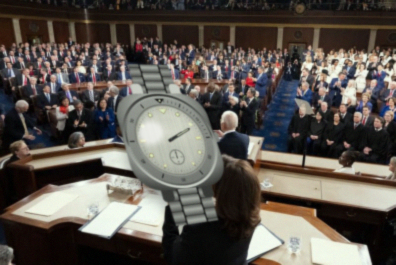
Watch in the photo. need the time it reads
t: 2:11
